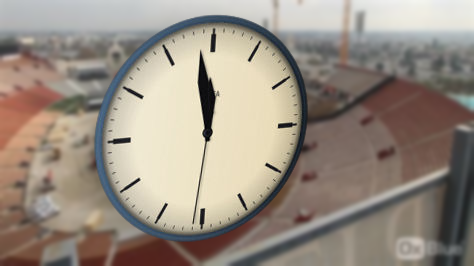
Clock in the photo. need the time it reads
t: 11:58:31
